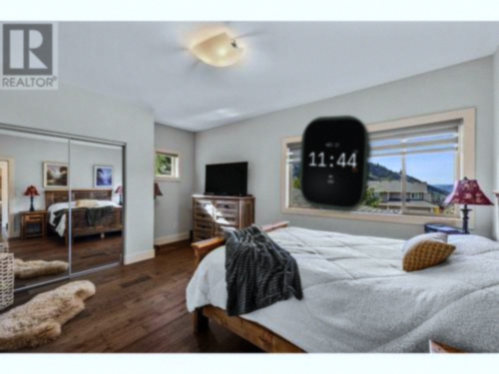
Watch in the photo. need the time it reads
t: 11:44
